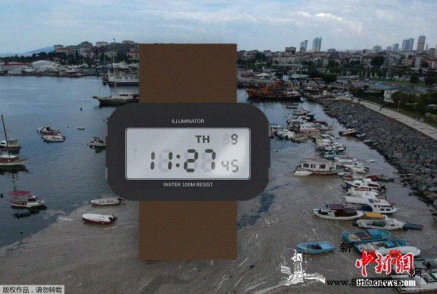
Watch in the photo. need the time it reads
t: 11:27:45
